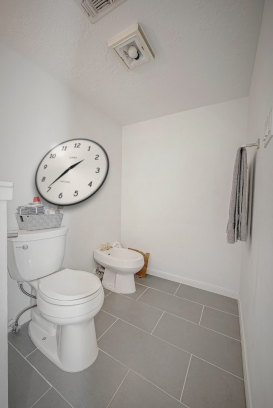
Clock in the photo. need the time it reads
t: 1:36
